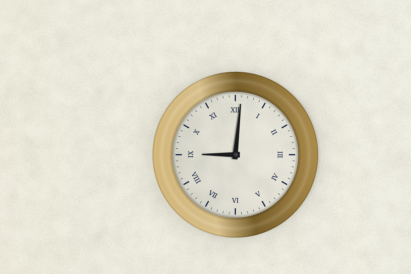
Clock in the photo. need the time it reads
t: 9:01
